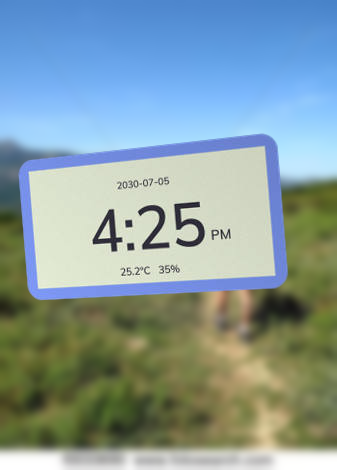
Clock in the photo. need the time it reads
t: 4:25
